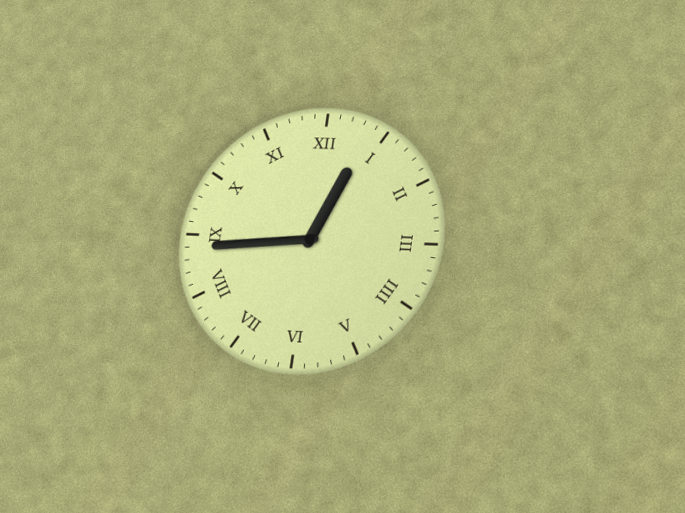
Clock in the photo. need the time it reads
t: 12:44
